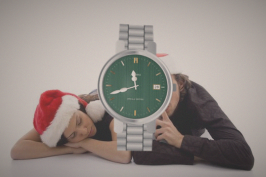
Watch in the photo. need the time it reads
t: 11:42
